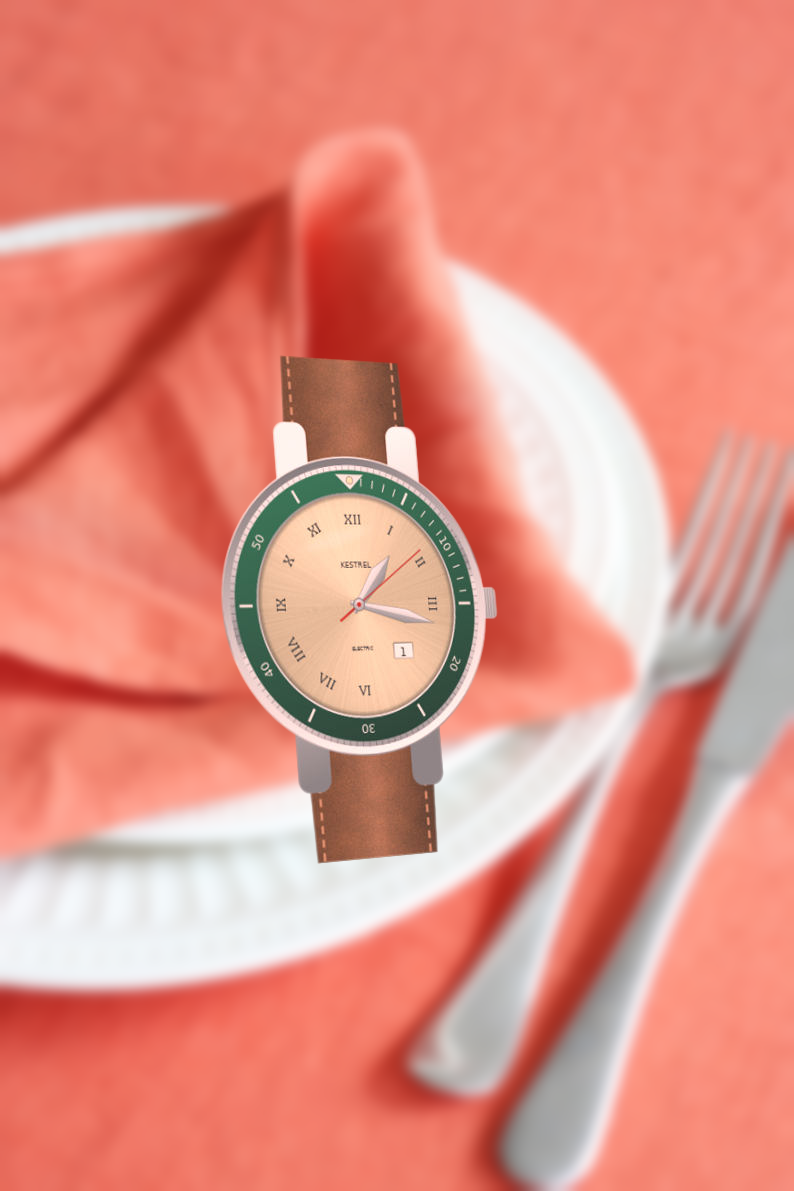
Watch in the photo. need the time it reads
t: 1:17:09
